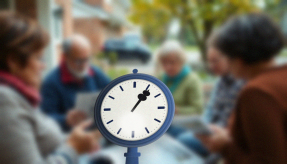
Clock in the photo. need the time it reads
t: 1:06
